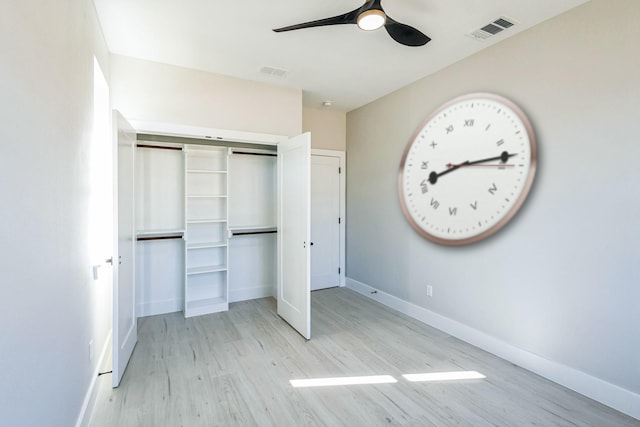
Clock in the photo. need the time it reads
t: 8:13:15
